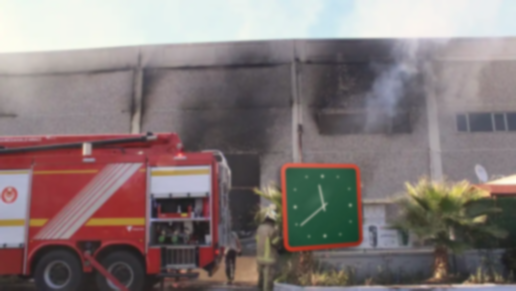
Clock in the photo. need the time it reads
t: 11:39
